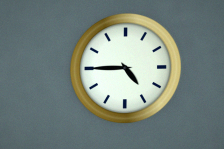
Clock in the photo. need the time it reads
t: 4:45
